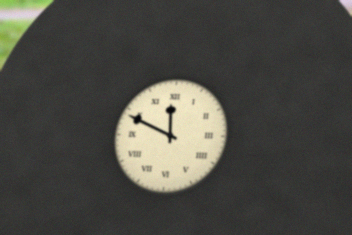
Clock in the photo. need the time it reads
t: 11:49
